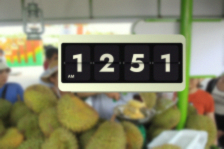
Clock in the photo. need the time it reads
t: 12:51
